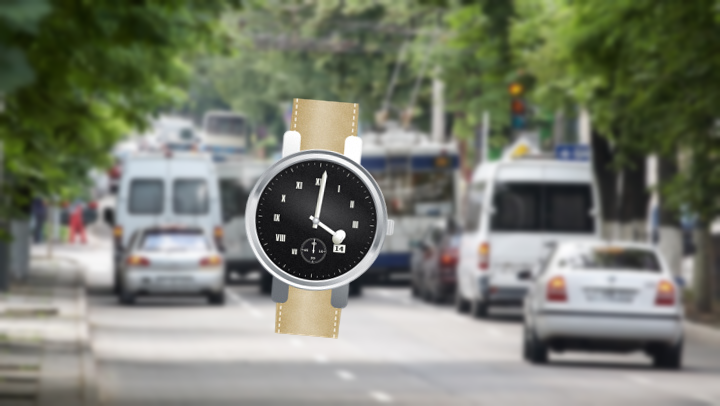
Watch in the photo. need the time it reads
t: 4:01
